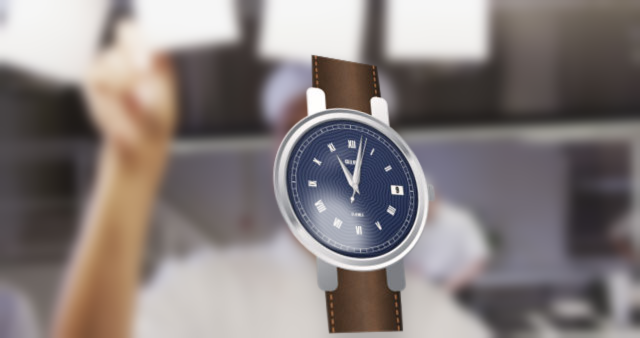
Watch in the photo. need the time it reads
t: 11:02:03
